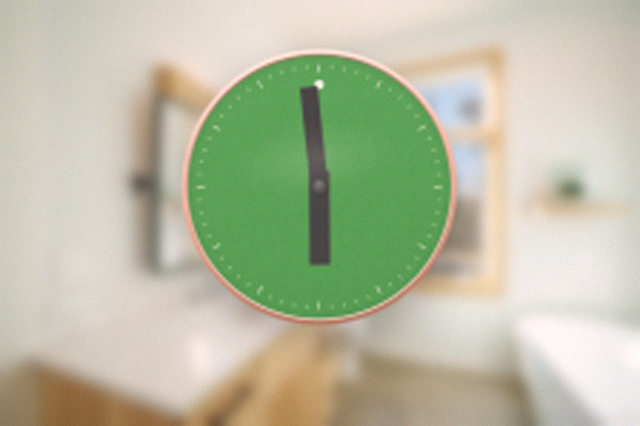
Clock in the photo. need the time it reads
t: 5:59
